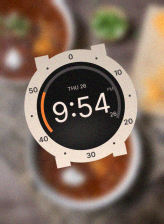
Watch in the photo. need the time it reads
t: 9:54
